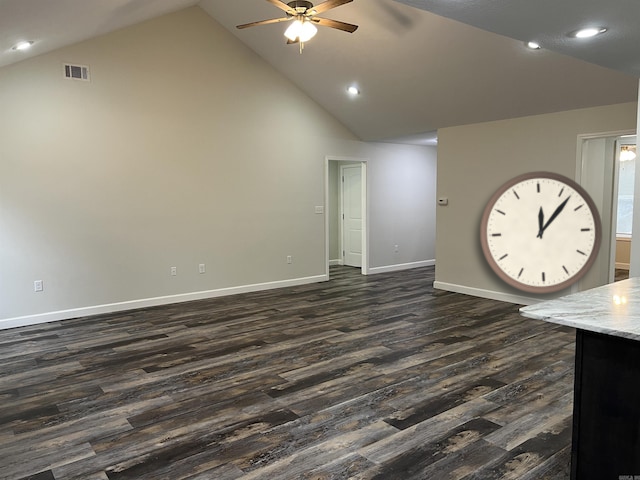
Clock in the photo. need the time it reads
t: 12:07
